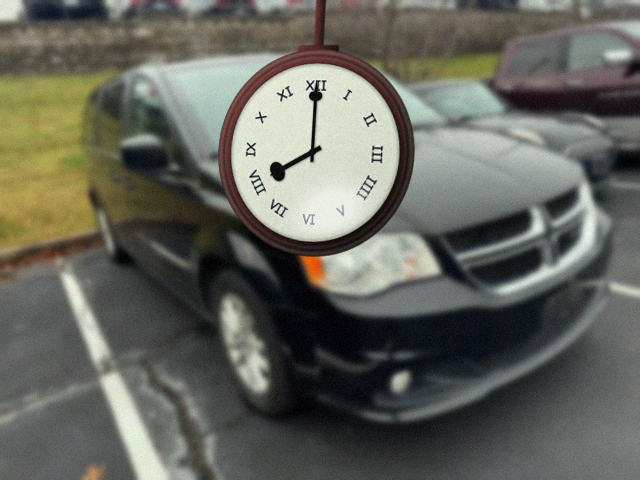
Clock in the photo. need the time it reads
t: 8:00
